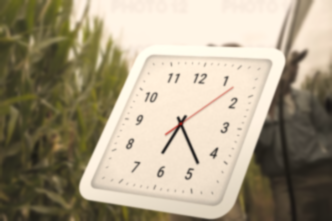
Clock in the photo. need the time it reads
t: 6:23:07
